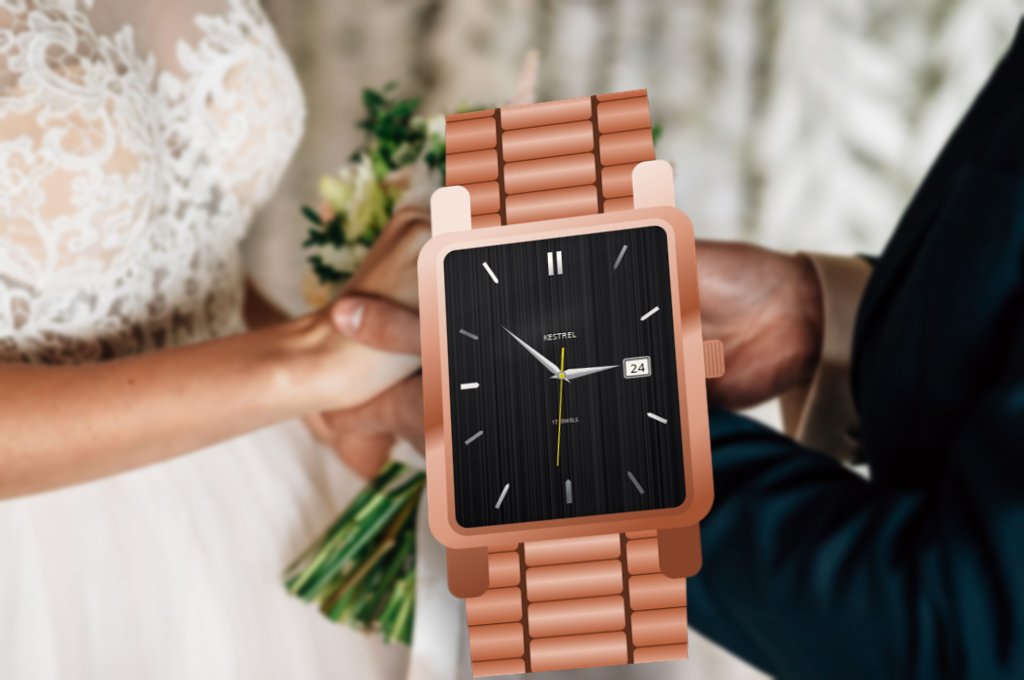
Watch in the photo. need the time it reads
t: 2:52:31
